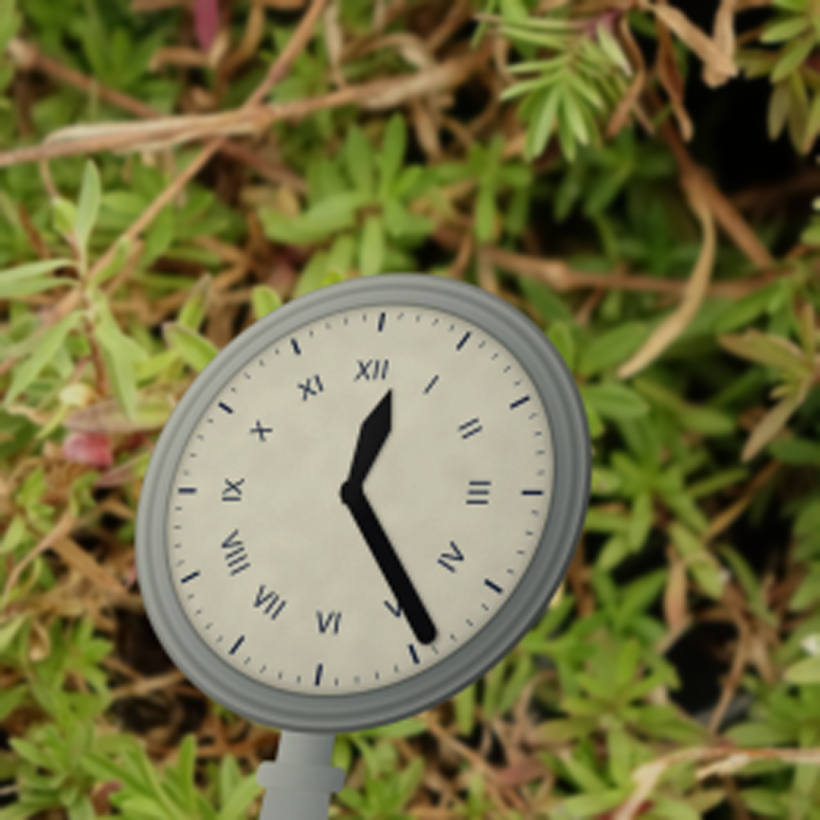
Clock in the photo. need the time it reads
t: 12:24
